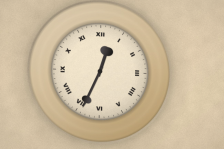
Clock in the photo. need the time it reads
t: 12:34
